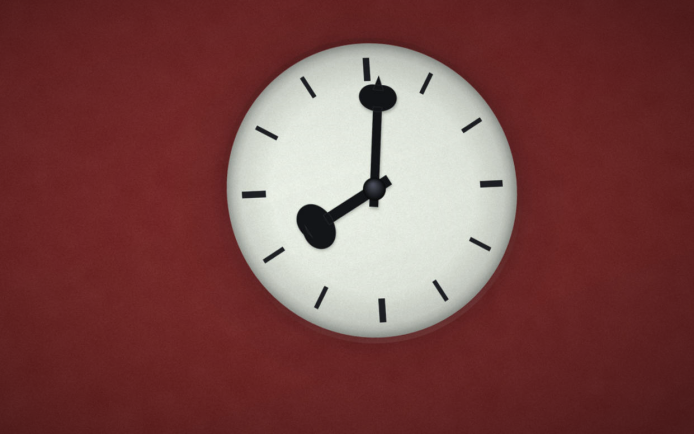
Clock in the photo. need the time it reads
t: 8:01
